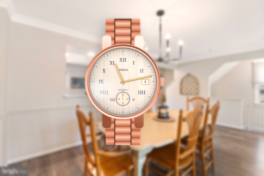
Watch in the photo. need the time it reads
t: 11:13
